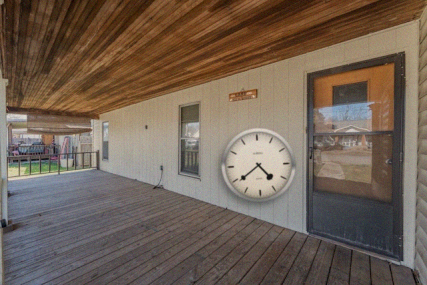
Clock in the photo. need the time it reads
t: 4:39
